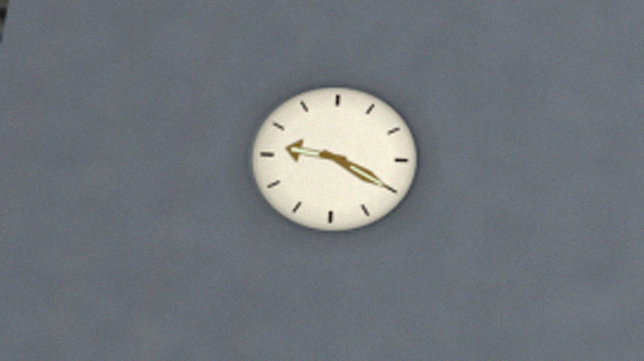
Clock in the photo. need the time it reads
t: 9:20
